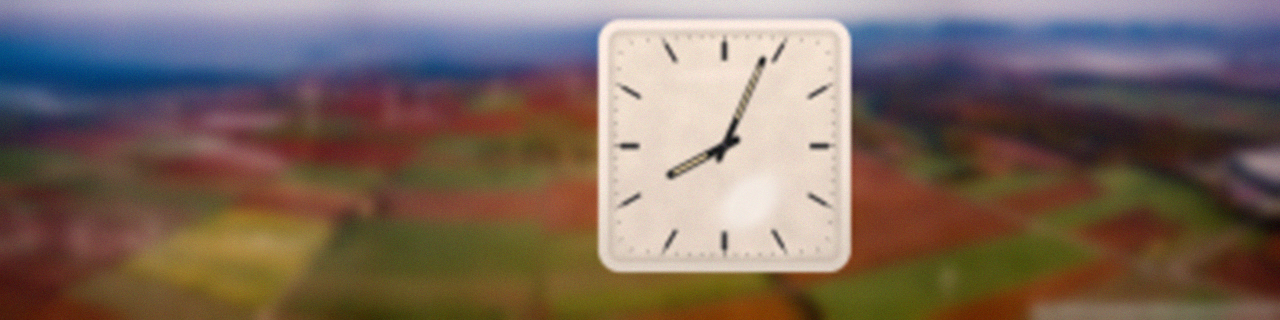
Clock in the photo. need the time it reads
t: 8:04
